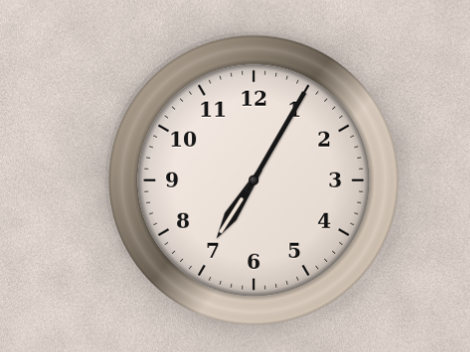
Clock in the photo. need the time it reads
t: 7:05
